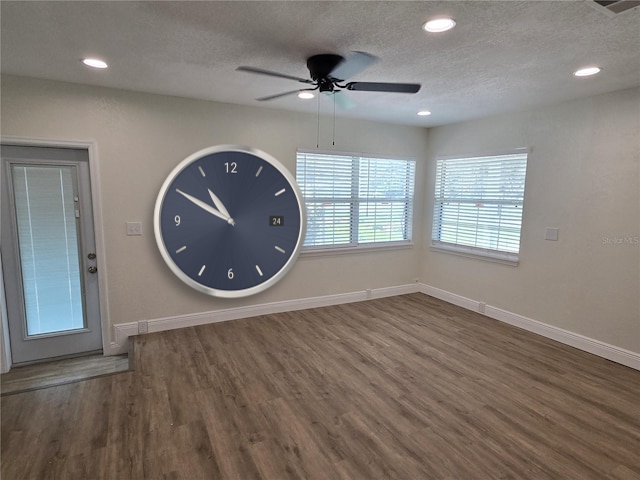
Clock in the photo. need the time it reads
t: 10:50
